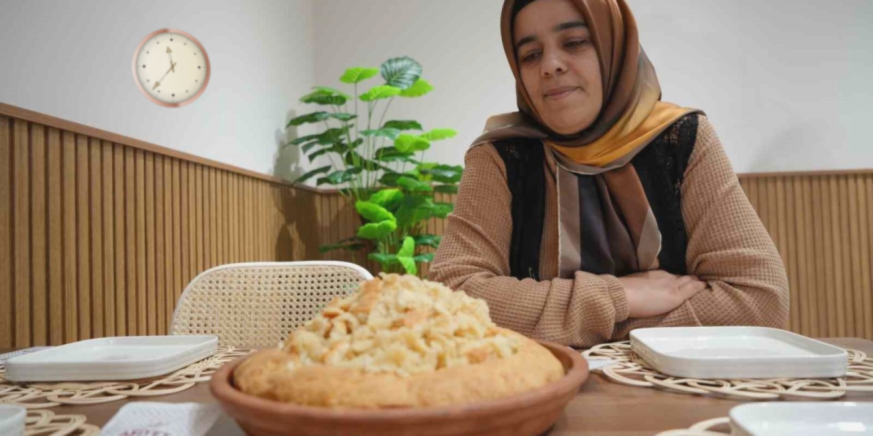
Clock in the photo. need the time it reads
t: 11:37
